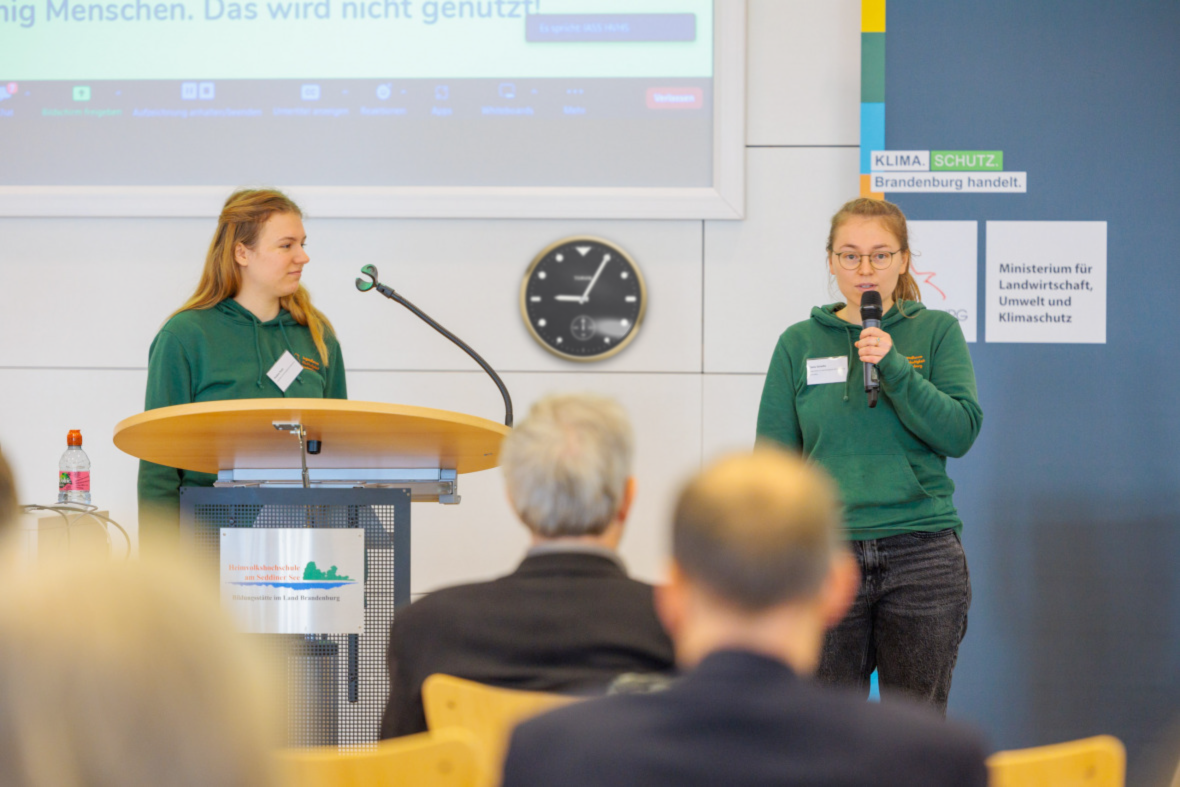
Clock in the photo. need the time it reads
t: 9:05
